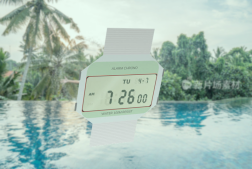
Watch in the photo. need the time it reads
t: 7:26:00
